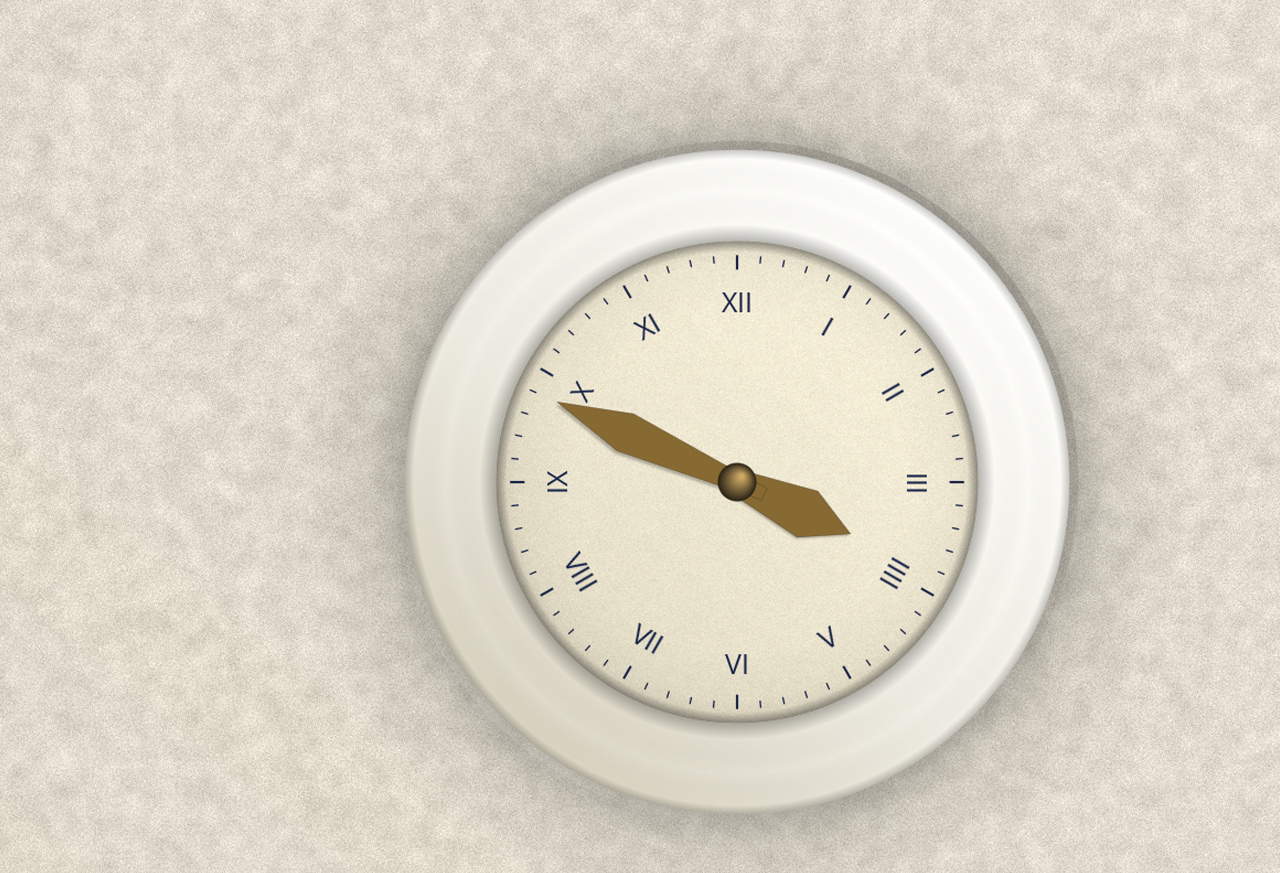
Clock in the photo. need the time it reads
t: 3:49
